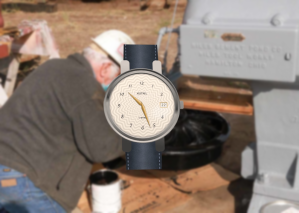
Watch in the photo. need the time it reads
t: 10:27
